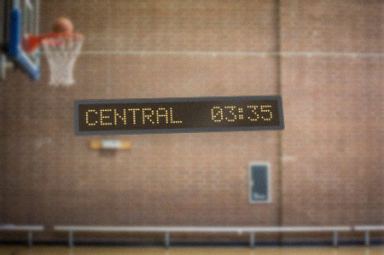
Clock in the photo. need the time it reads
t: 3:35
